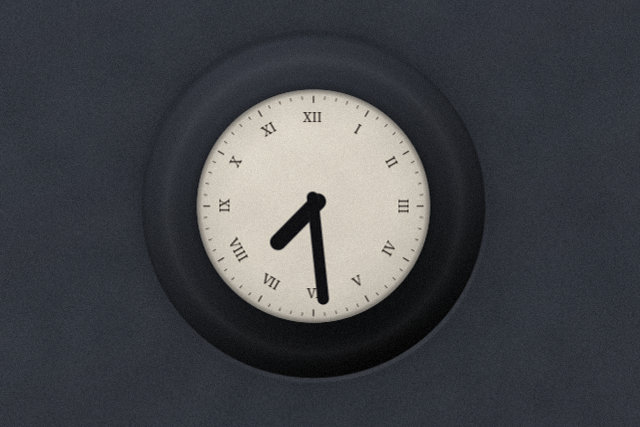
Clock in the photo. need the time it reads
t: 7:29
